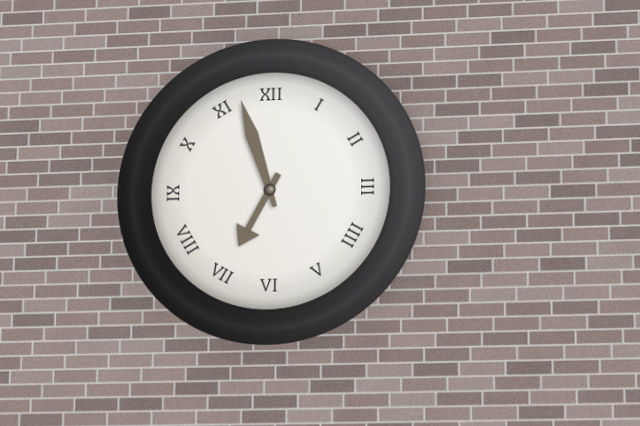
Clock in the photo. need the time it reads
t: 6:57
